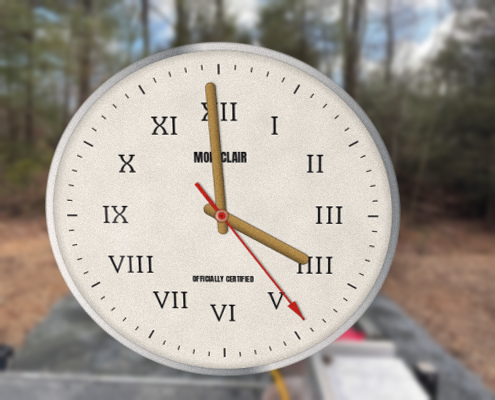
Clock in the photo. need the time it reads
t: 3:59:24
